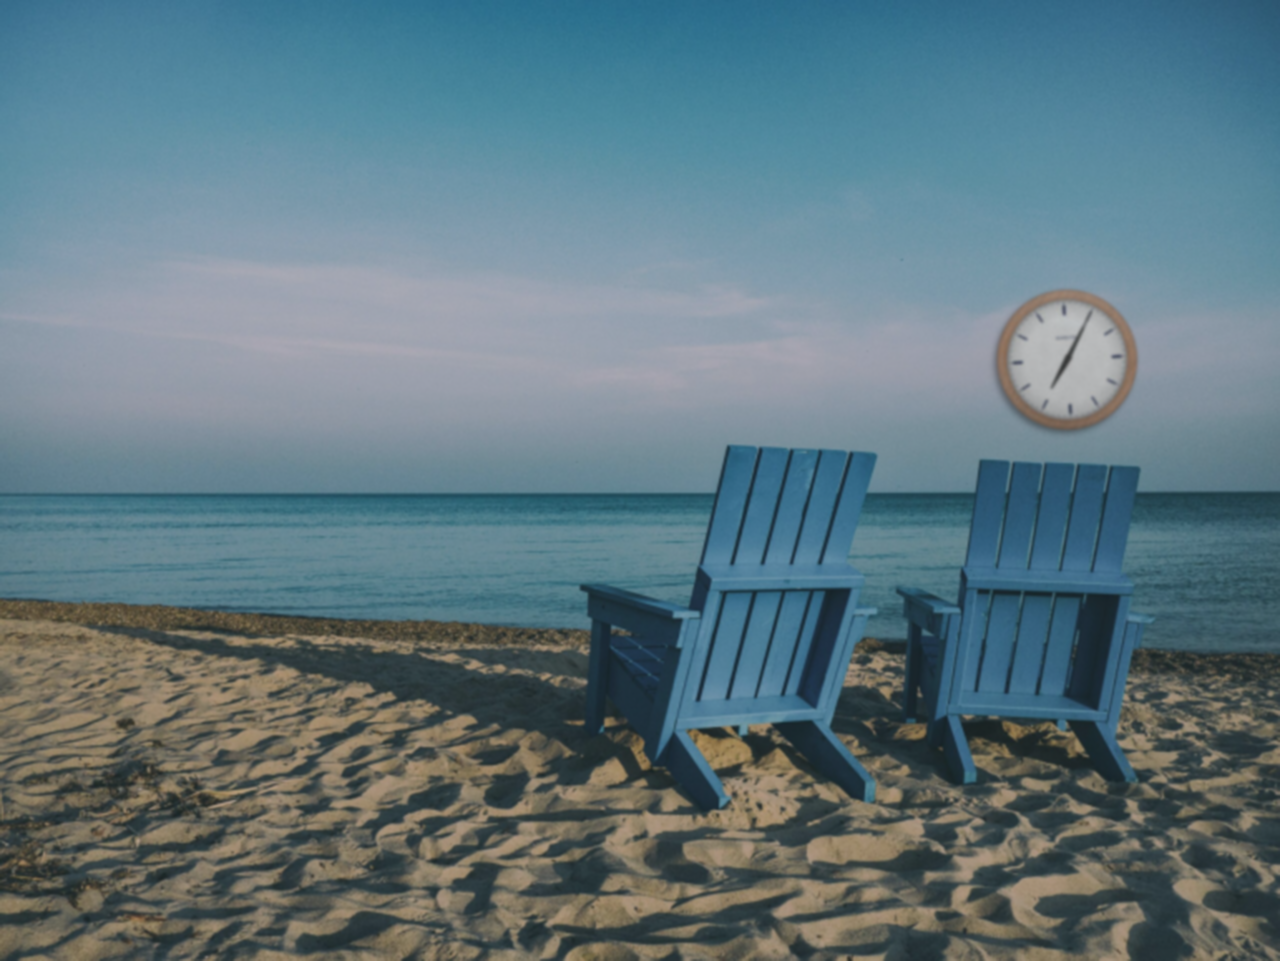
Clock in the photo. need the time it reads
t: 7:05
